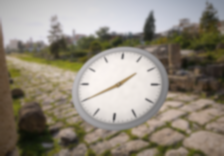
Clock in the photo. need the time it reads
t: 1:40
